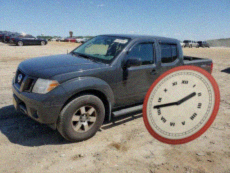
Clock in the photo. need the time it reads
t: 1:42
